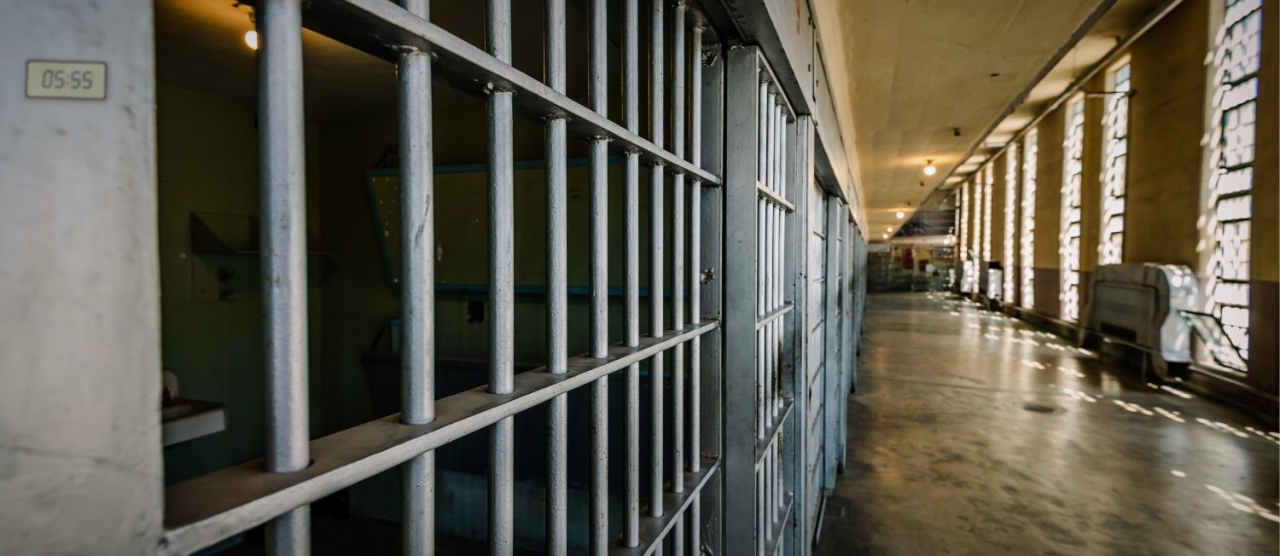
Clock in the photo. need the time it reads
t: 5:55
